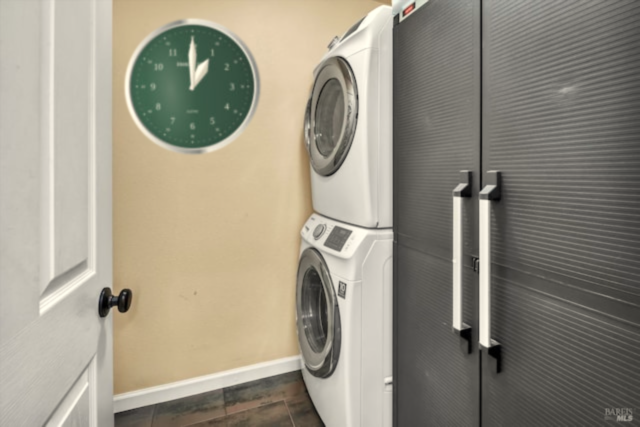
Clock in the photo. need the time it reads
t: 1:00
